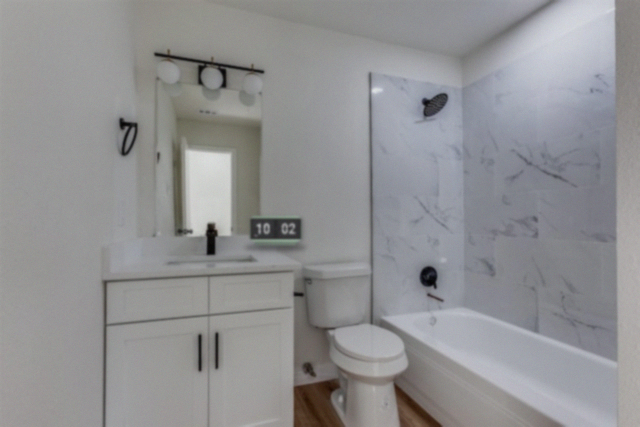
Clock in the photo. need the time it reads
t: 10:02
